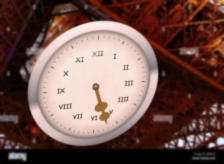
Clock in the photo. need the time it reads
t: 5:27
